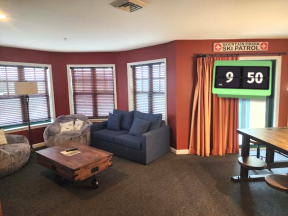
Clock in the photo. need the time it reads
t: 9:50
